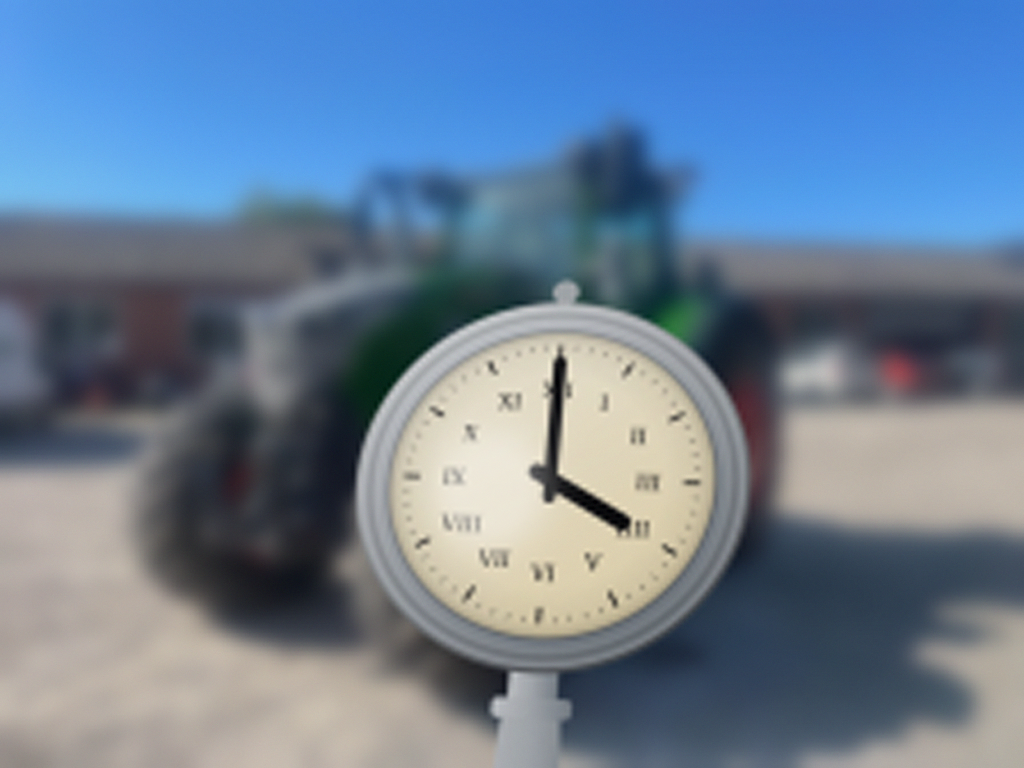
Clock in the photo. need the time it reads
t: 4:00
